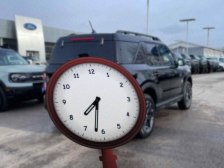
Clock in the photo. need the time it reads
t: 7:32
